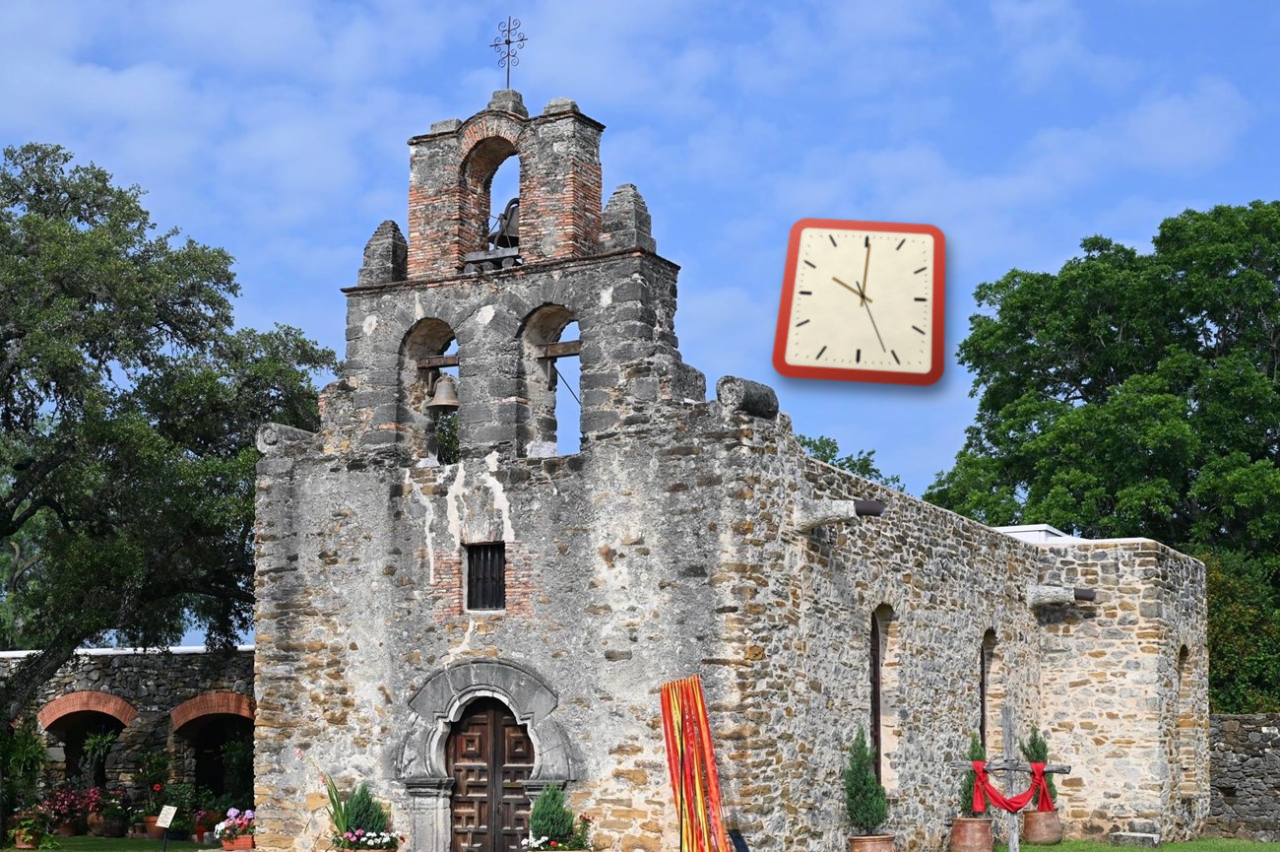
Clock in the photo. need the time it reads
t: 10:00:26
